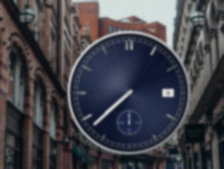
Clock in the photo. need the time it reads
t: 7:38
